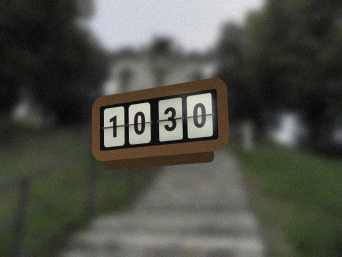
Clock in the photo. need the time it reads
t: 10:30
